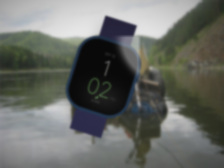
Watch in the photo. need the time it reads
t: 1:02
